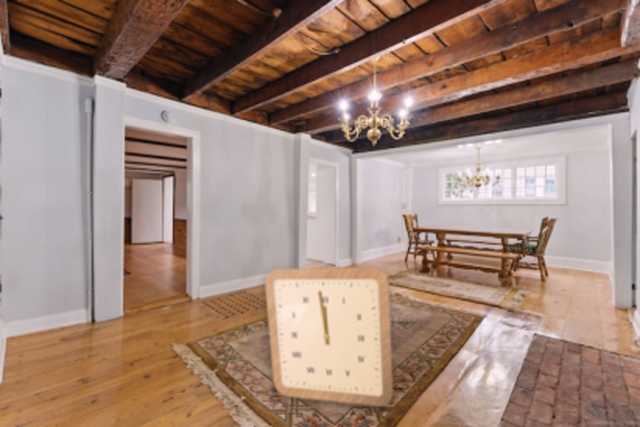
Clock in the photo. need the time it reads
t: 11:59
